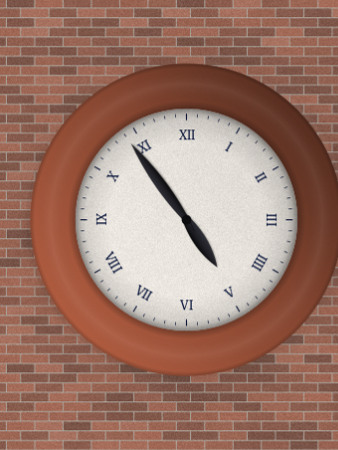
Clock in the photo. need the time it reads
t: 4:54
